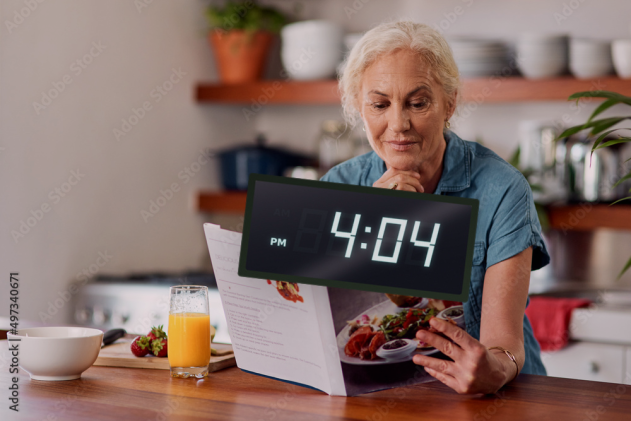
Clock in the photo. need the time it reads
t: 4:04
